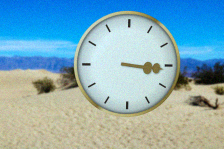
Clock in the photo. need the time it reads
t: 3:16
